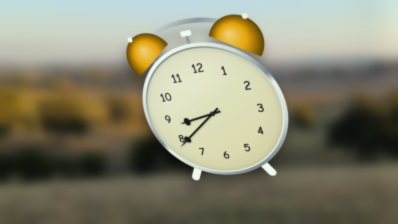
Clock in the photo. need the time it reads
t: 8:39
